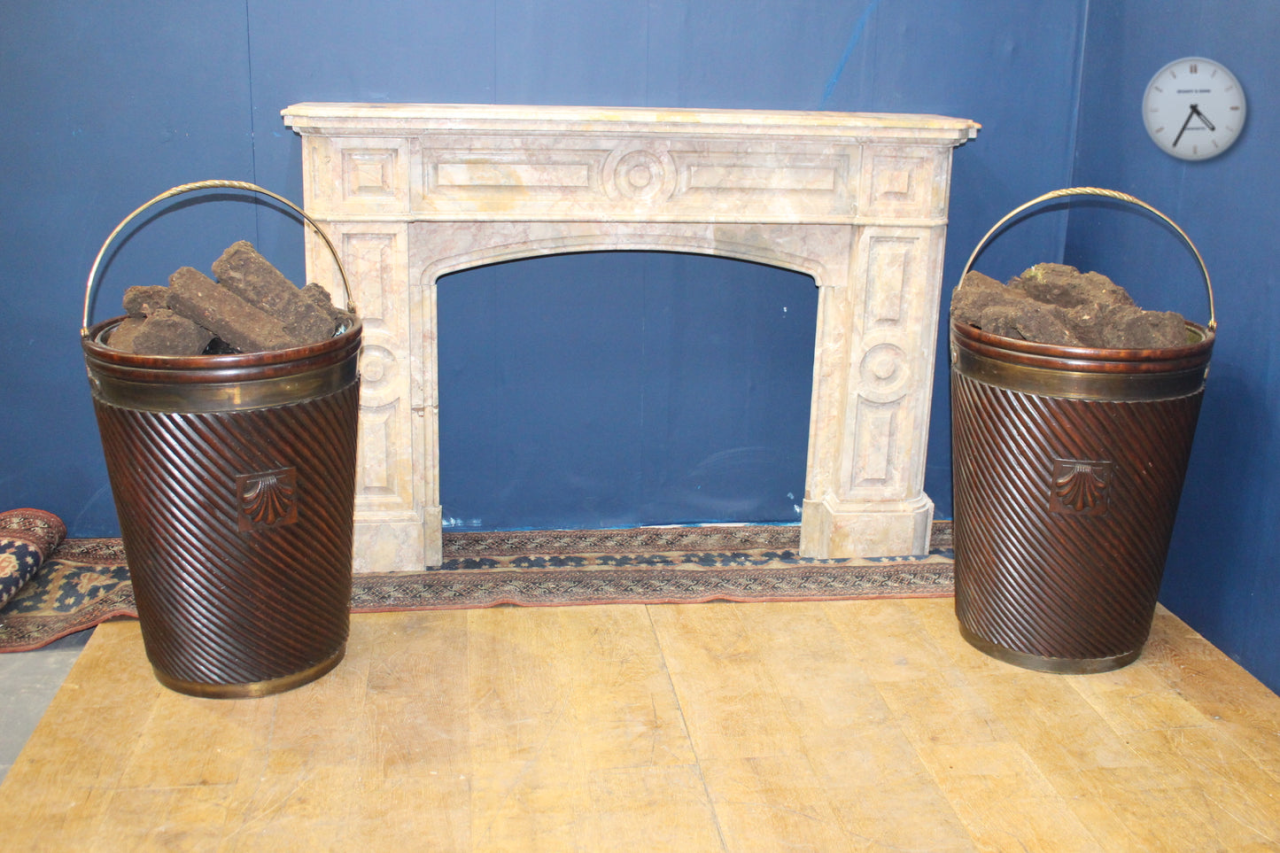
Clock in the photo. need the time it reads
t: 4:35
